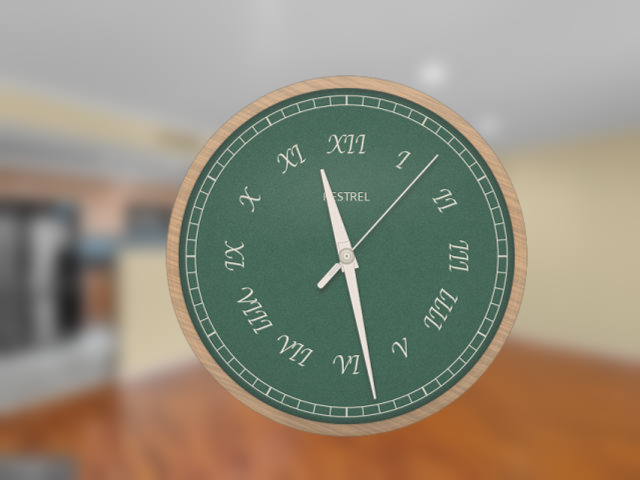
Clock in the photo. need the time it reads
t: 11:28:07
